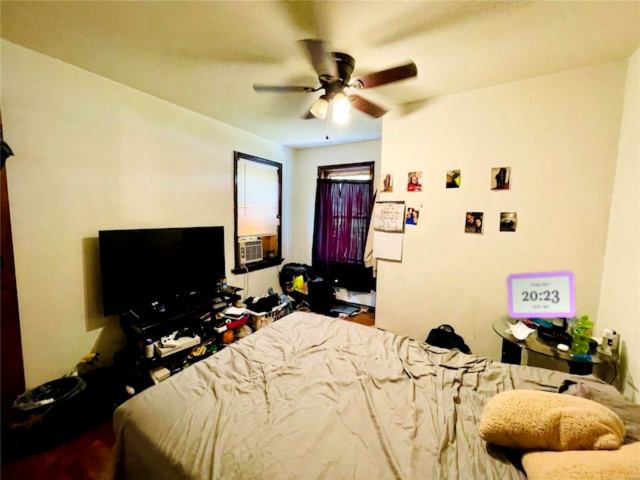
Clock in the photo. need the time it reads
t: 20:23
